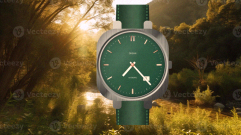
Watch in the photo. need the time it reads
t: 7:23
